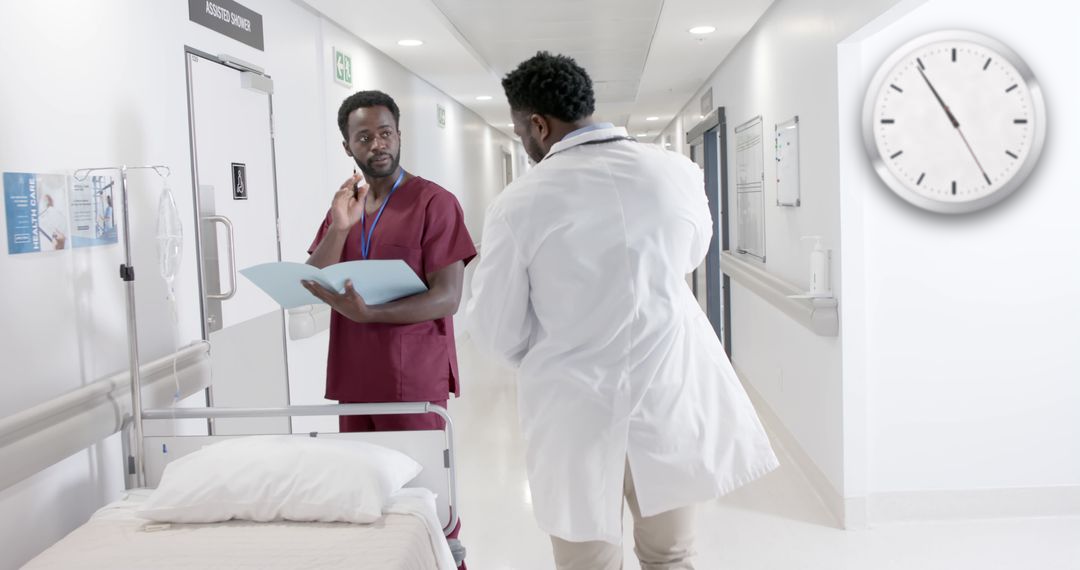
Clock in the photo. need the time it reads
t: 10:54:25
